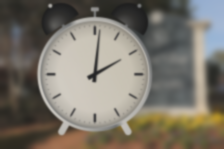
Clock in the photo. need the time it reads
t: 2:01
